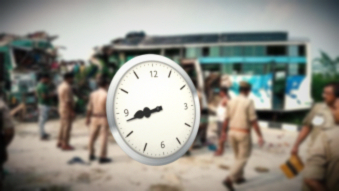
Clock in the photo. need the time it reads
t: 8:43
